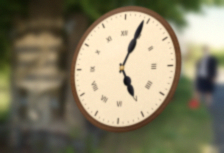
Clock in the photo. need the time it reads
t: 5:04
